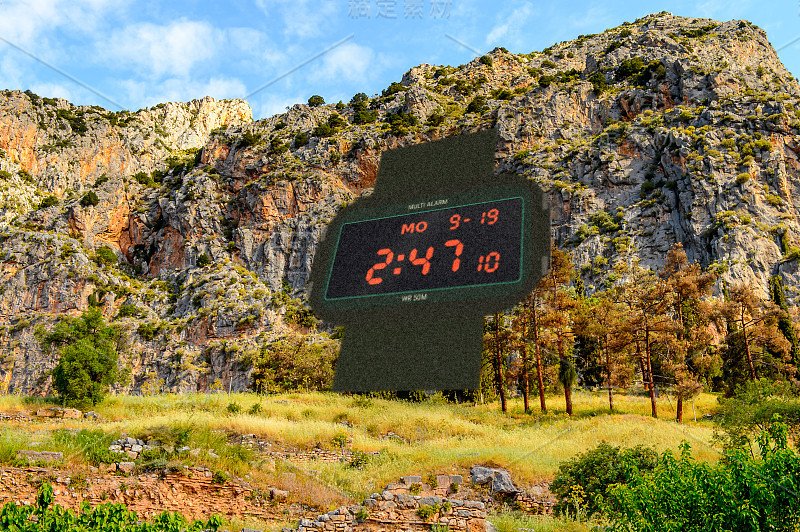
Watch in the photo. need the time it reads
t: 2:47:10
